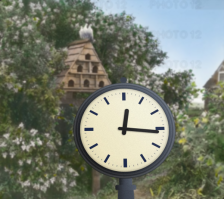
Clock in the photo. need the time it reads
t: 12:16
